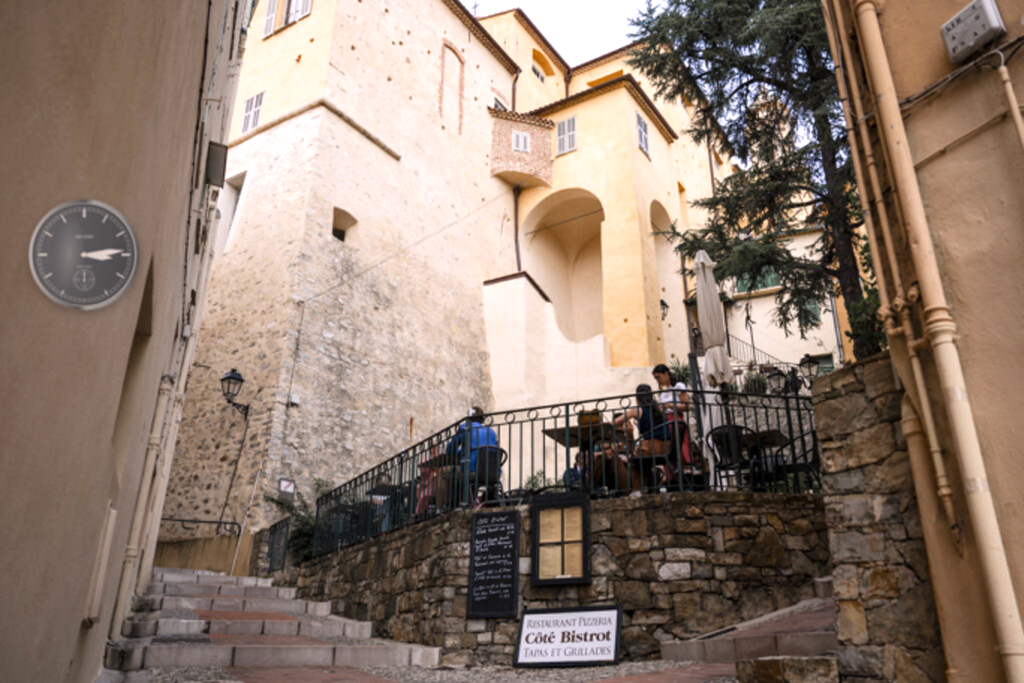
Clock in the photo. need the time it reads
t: 3:14
